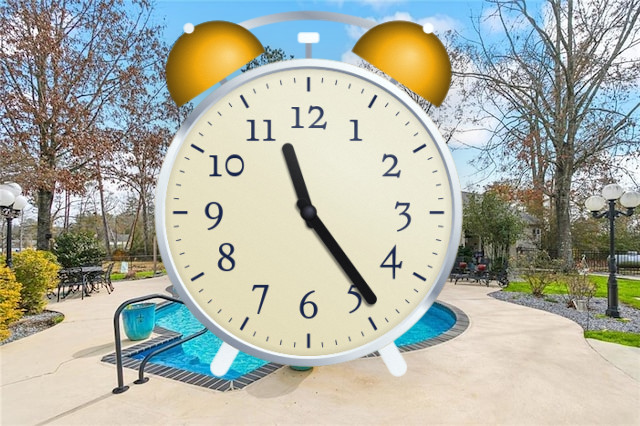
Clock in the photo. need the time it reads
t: 11:24
